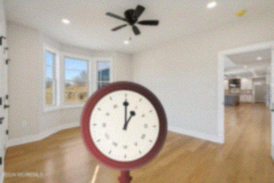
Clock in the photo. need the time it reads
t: 1:00
